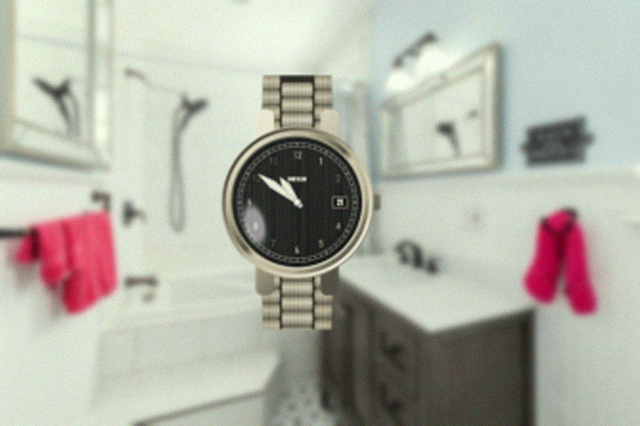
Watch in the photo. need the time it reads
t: 10:51
